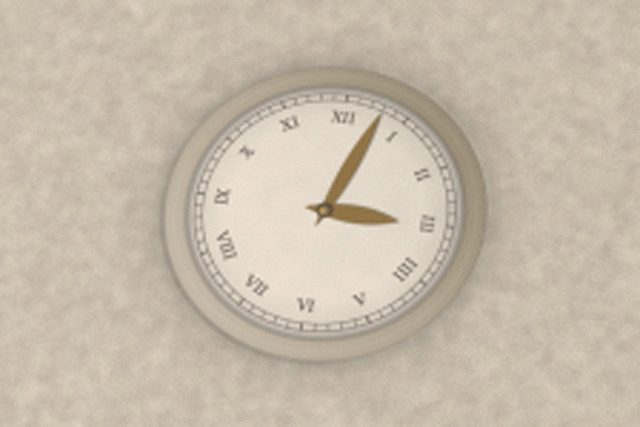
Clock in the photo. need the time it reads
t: 3:03
